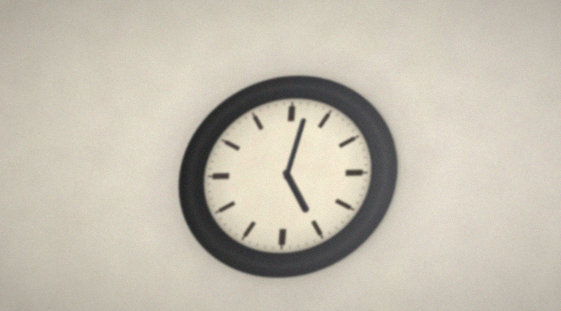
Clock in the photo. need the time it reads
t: 5:02
